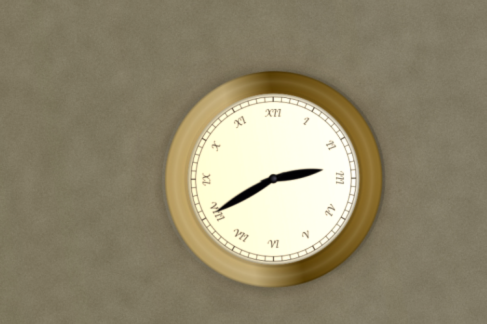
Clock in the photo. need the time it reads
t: 2:40
